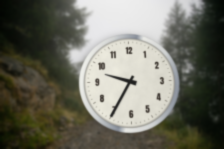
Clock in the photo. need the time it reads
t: 9:35
